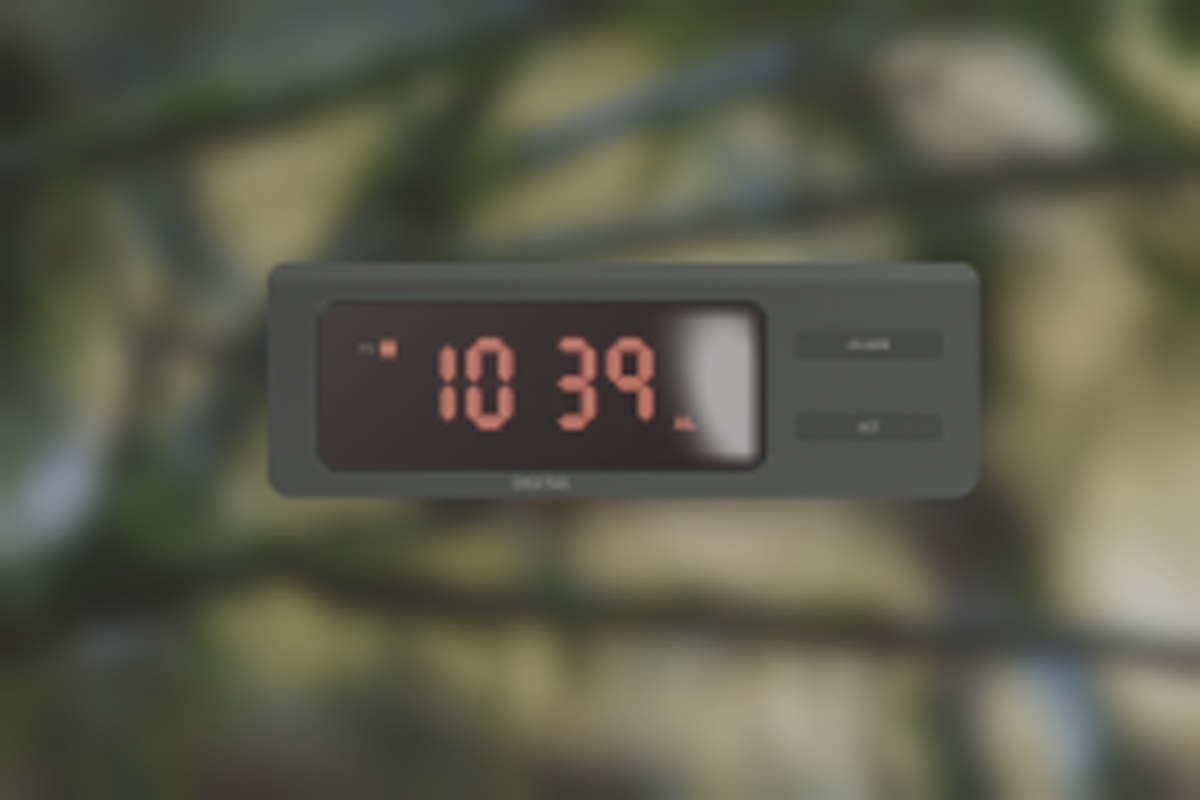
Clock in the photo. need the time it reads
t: 10:39
